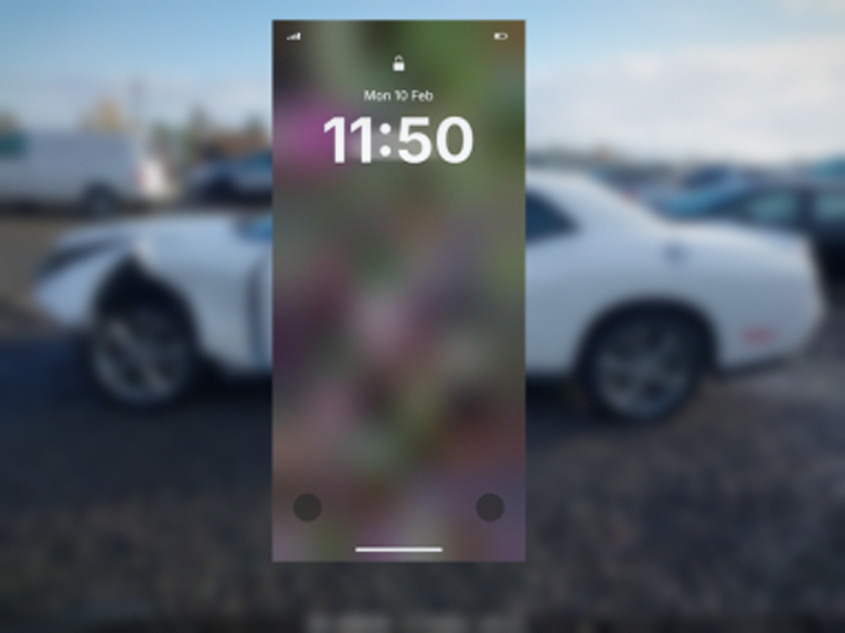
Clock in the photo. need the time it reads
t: 11:50
